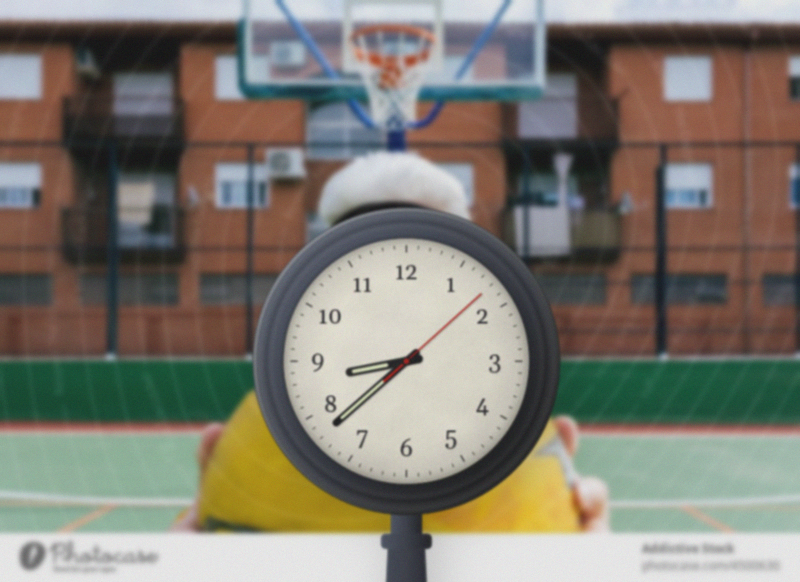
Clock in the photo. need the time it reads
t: 8:38:08
